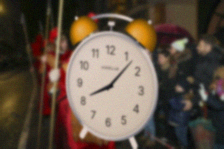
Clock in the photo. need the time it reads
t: 8:07
